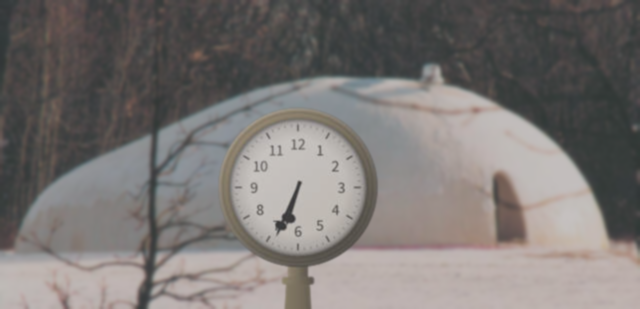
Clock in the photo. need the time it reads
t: 6:34
